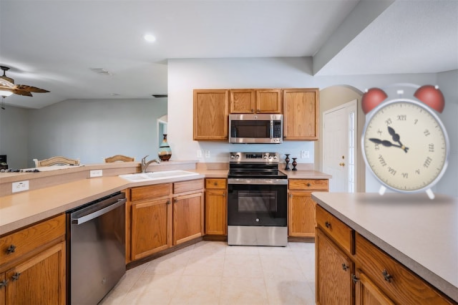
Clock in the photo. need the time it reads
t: 10:47
